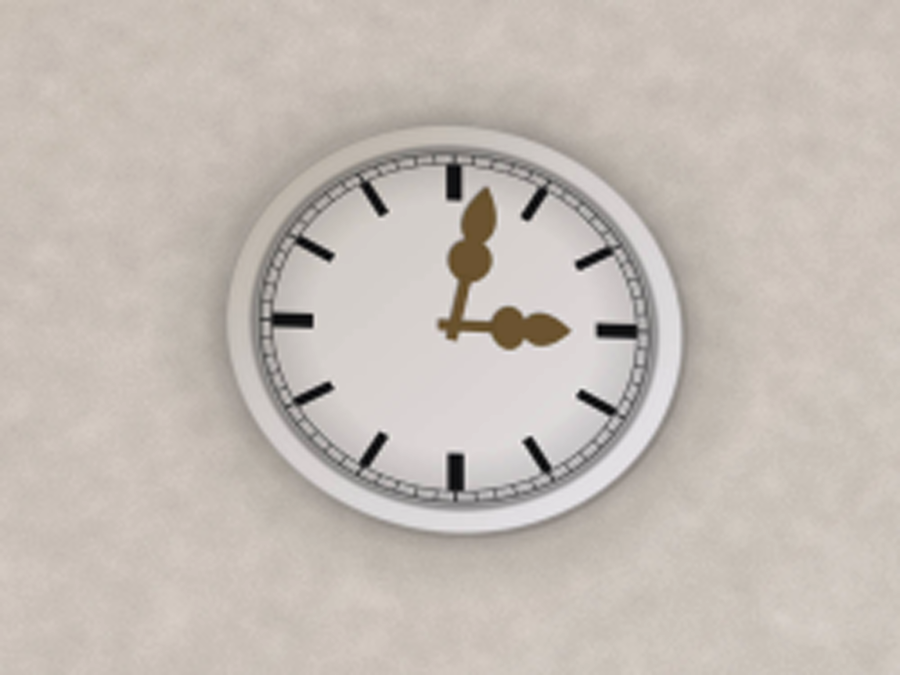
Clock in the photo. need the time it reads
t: 3:02
